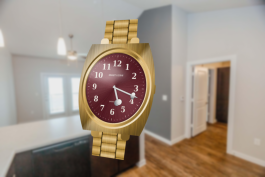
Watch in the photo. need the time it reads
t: 5:18
